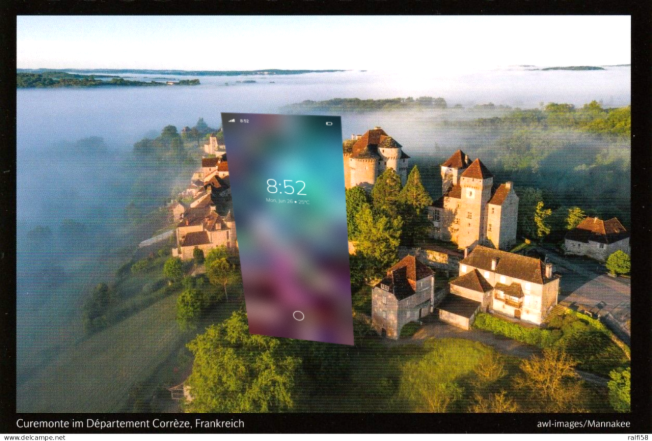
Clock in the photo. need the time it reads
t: 8:52
